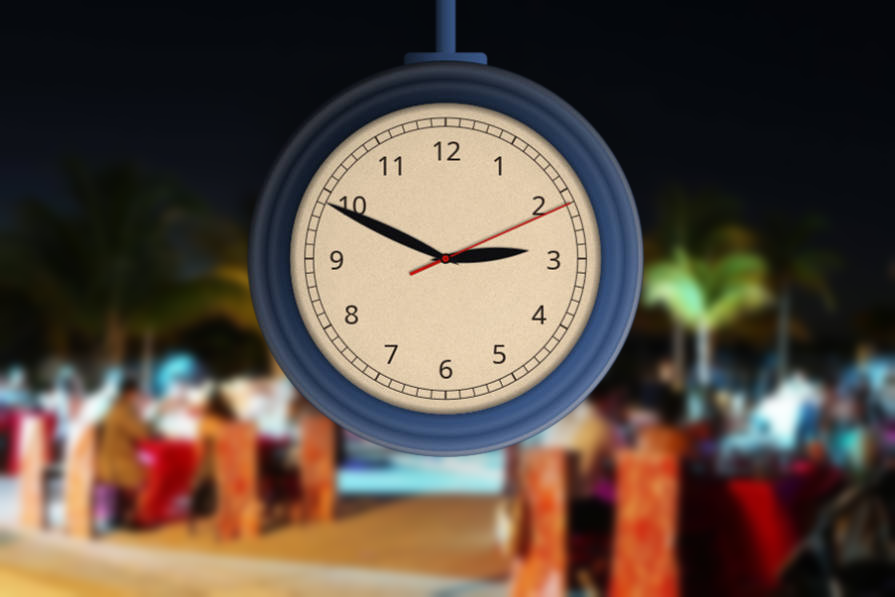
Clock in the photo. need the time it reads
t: 2:49:11
